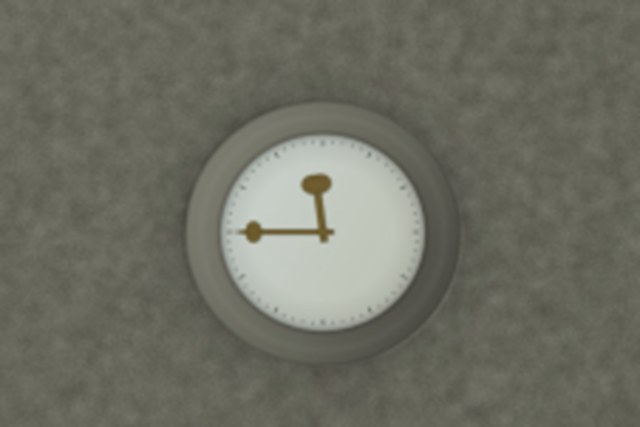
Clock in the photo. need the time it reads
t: 11:45
